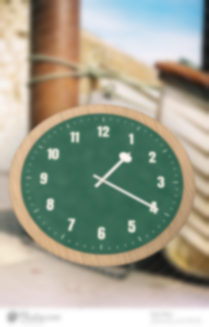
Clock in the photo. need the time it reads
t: 1:20
